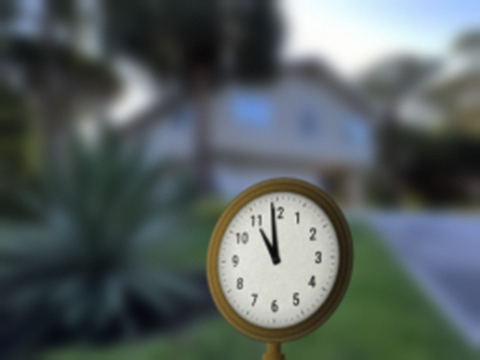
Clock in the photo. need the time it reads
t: 10:59
